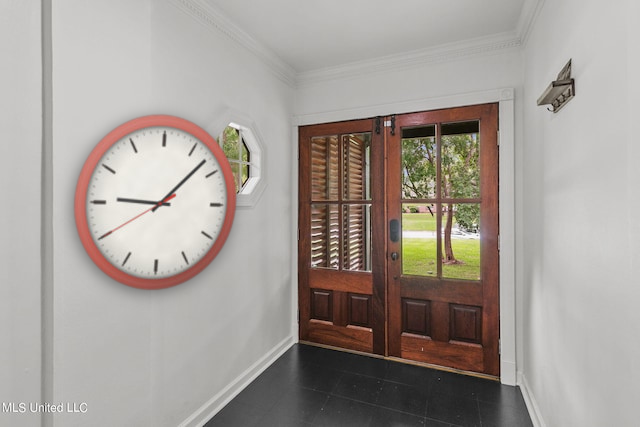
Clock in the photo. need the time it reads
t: 9:07:40
